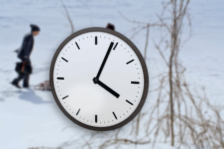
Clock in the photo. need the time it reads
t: 4:04
